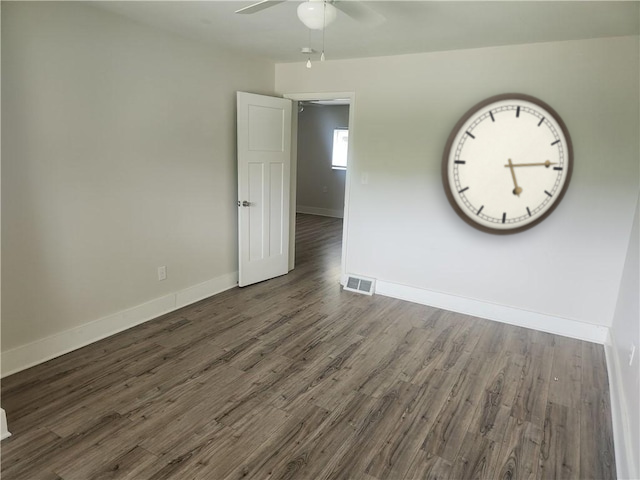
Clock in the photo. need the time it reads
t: 5:14
